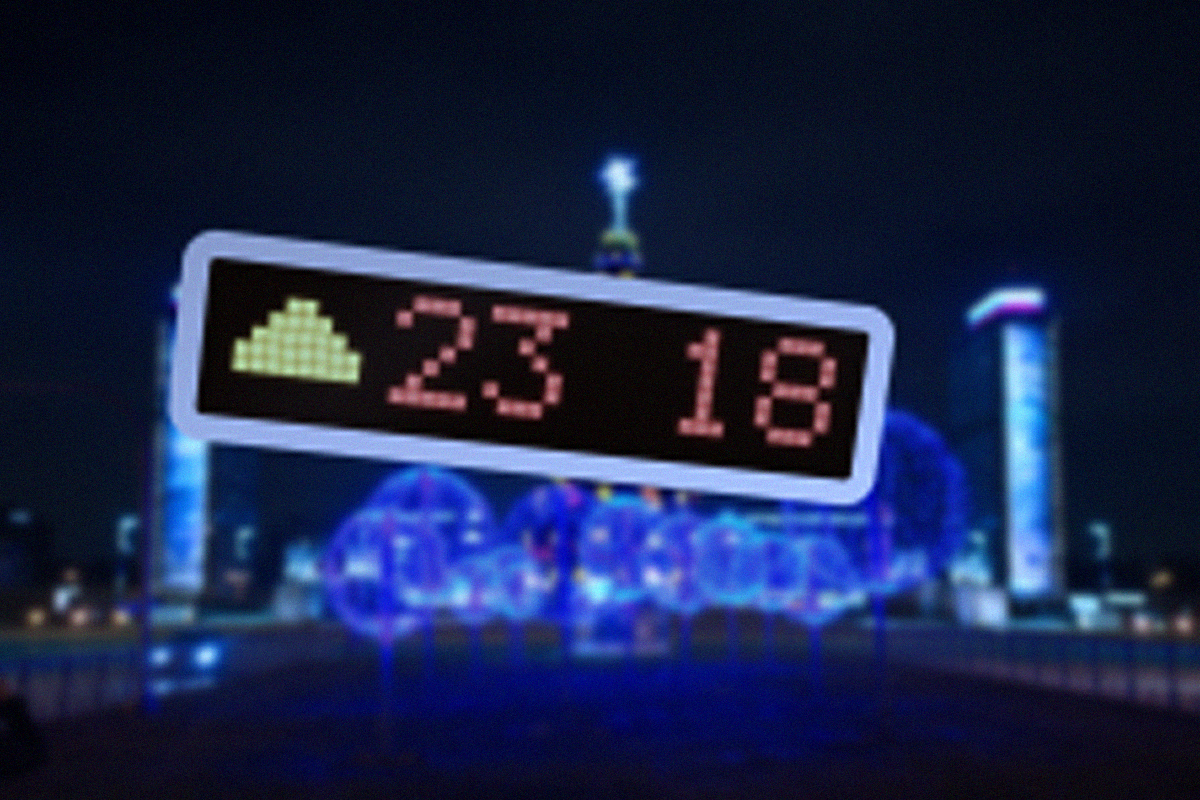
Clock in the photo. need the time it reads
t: 23:18
